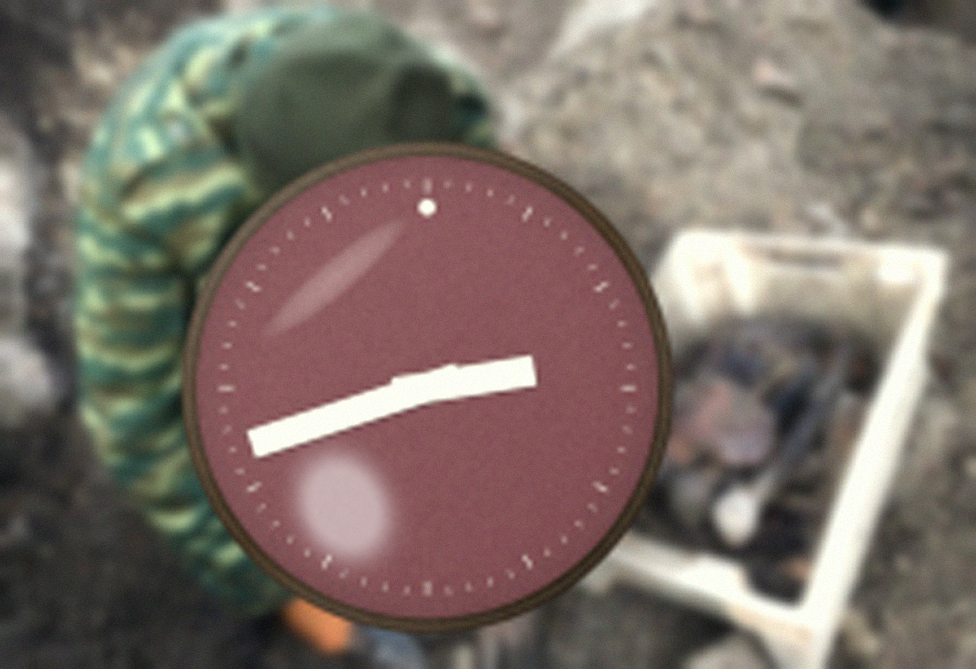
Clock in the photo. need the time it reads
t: 2:42
